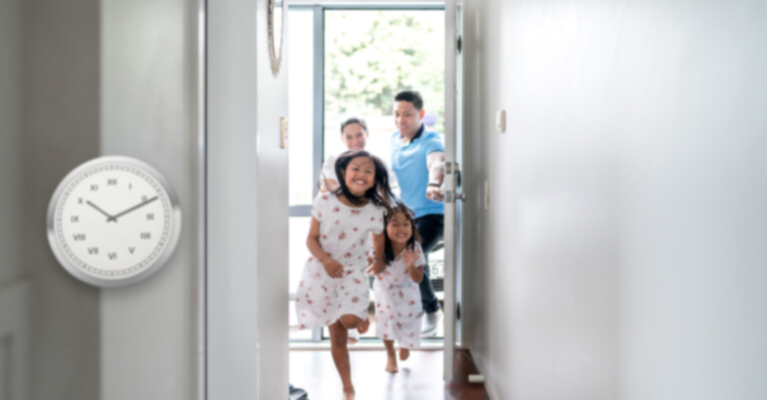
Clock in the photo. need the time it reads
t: 10:11
